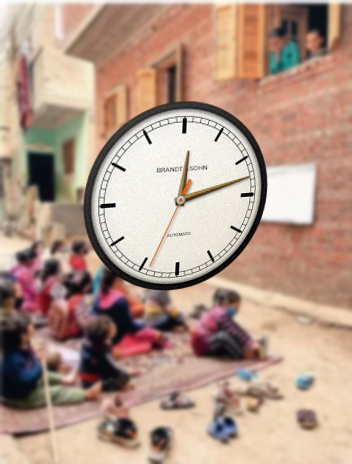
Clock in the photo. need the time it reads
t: 12:12:34
